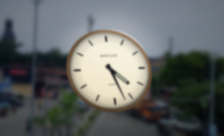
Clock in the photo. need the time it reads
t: 4:27
